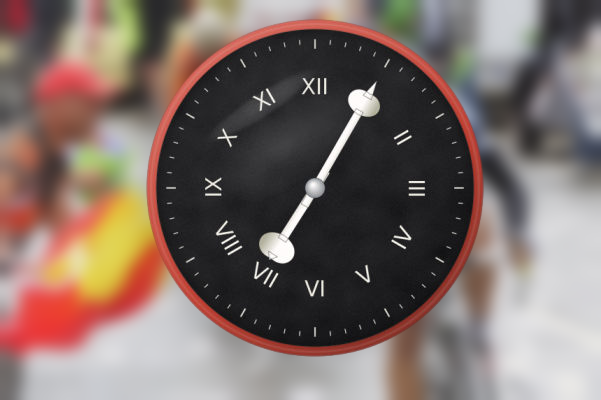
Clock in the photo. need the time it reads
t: 7:05
